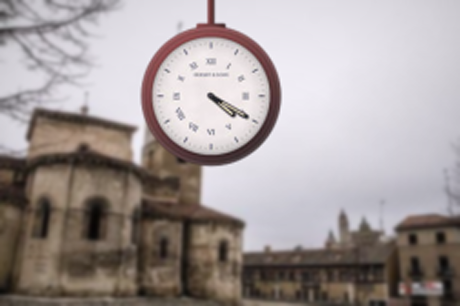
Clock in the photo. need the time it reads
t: 4:20
